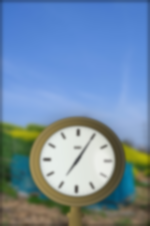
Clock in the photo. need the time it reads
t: 7:05
